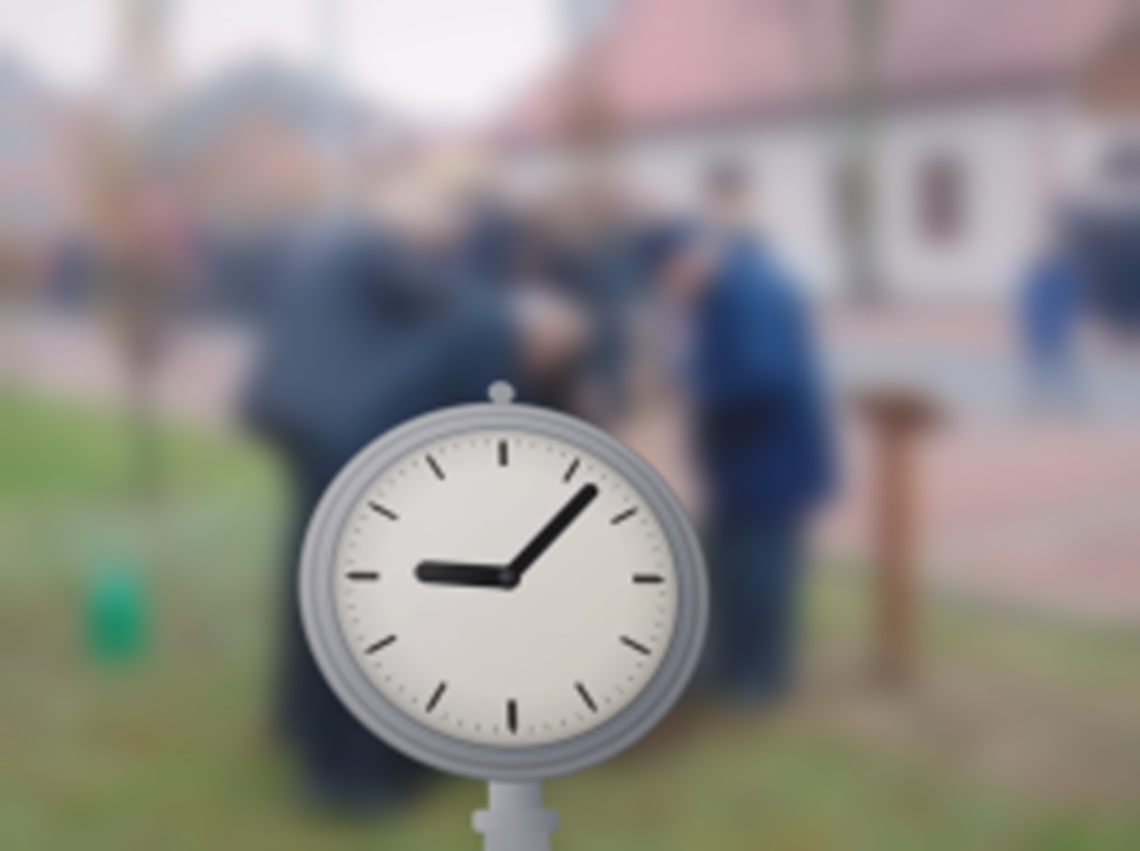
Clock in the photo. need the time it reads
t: 9:07
